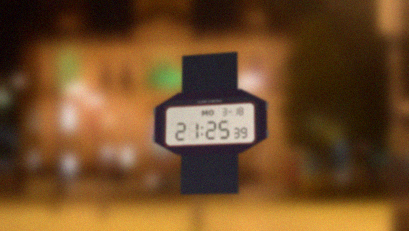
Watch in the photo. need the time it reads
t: 21:25
